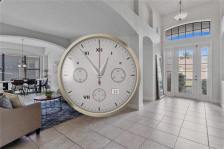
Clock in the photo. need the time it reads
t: 12:54
